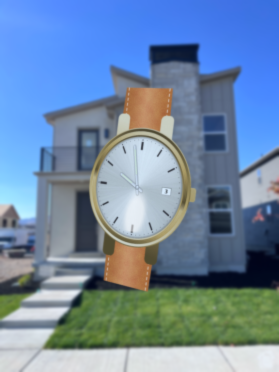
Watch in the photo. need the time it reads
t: 9:58
